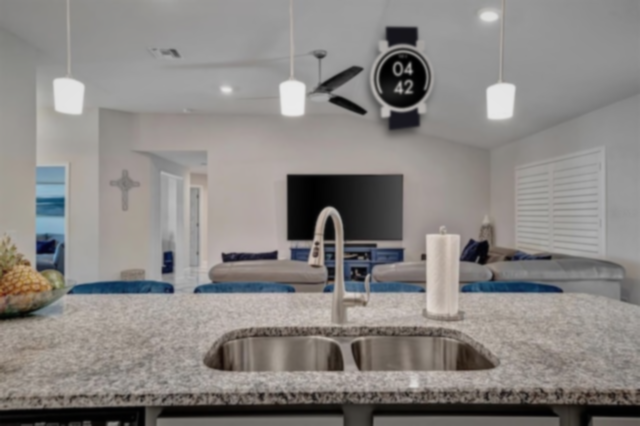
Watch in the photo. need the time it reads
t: 4:42
